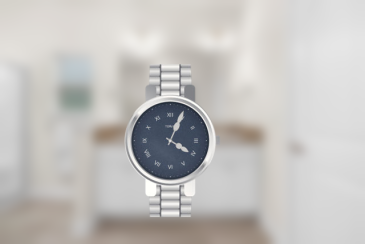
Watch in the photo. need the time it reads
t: 4:04
